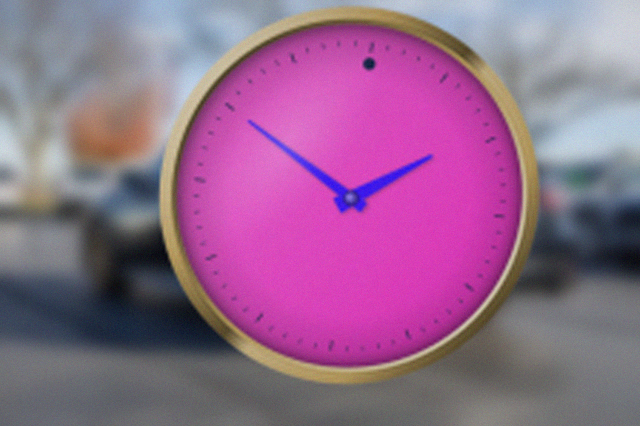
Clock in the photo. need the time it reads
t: 1:50
